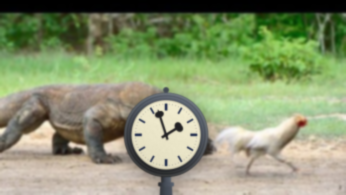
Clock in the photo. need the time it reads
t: 1:57
